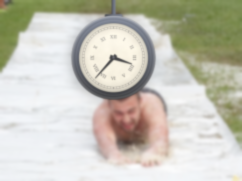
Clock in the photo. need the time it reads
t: 3:37
